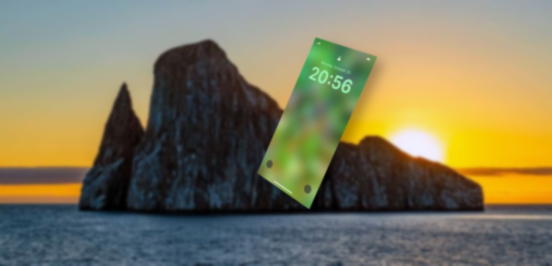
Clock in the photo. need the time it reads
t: 20:56
